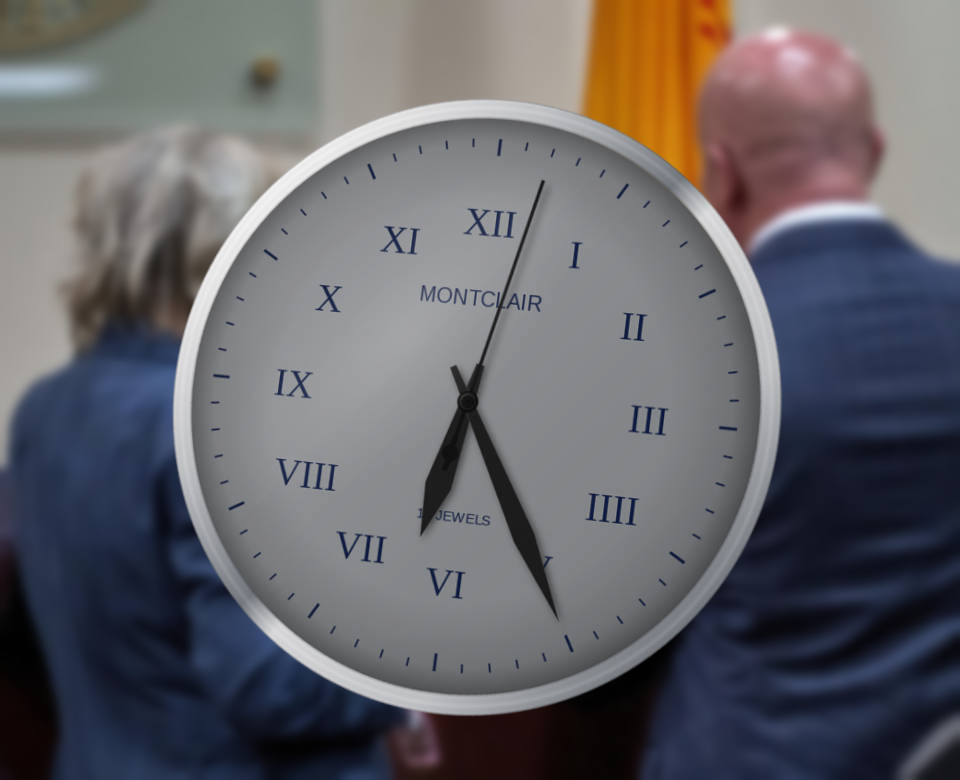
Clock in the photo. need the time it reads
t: 6:25:02
